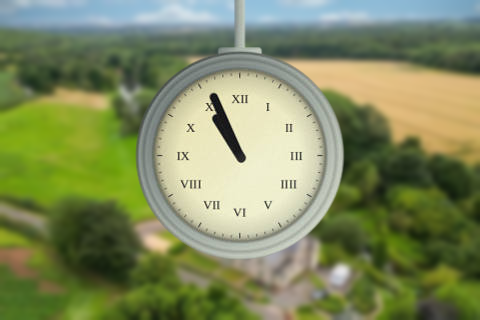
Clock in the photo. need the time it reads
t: 10:56
